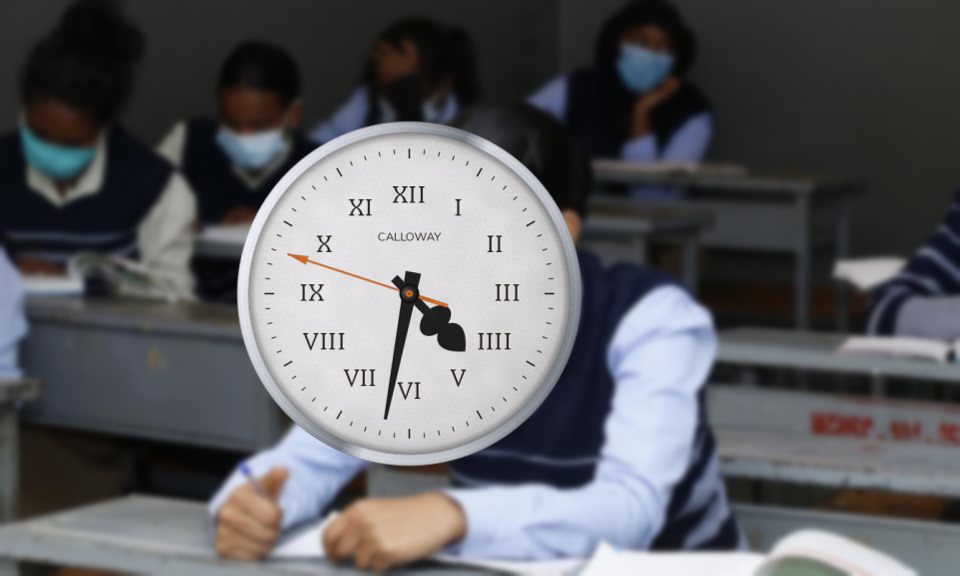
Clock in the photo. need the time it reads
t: 4:31:48
